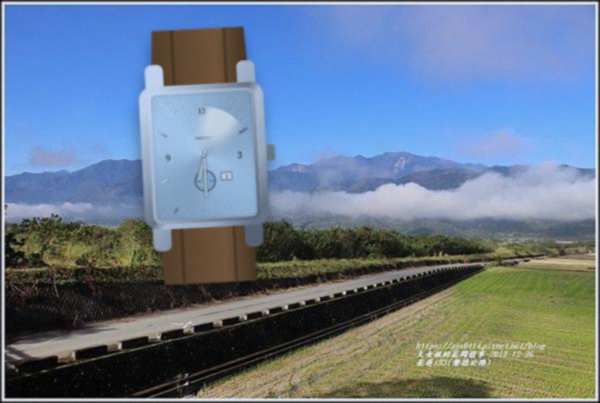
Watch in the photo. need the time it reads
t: 6:30
